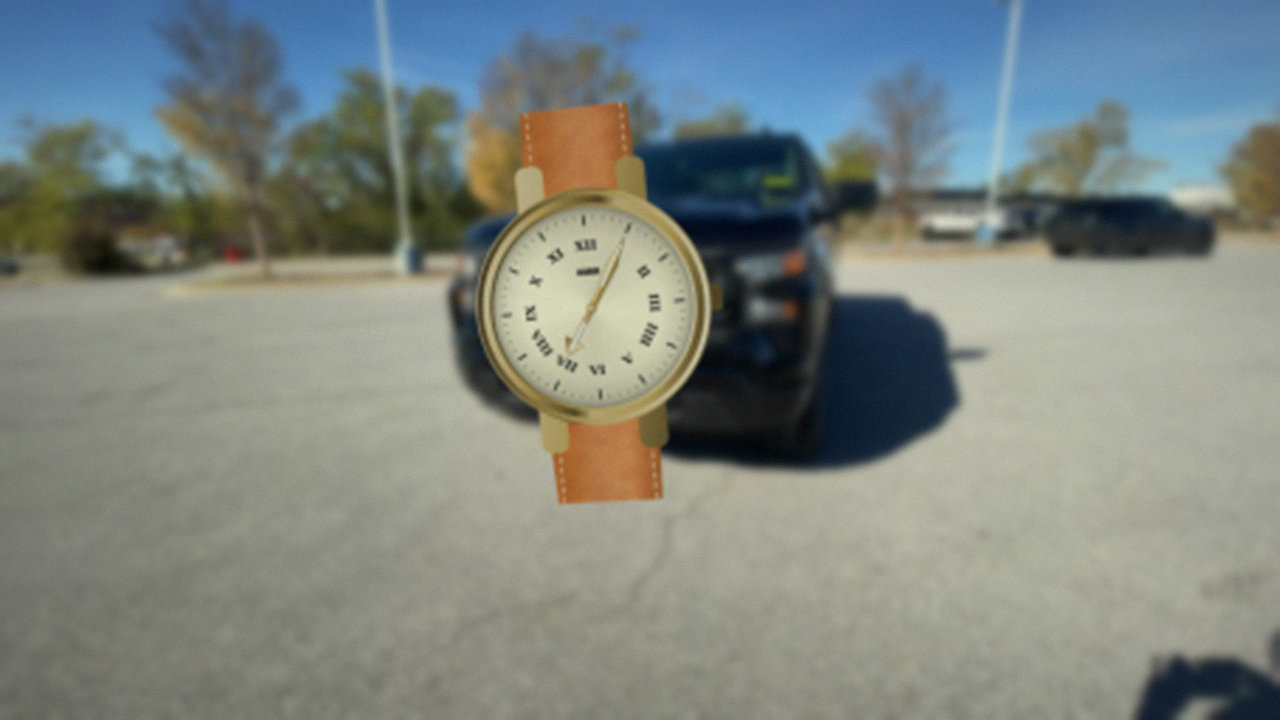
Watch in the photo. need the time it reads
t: 7:05
